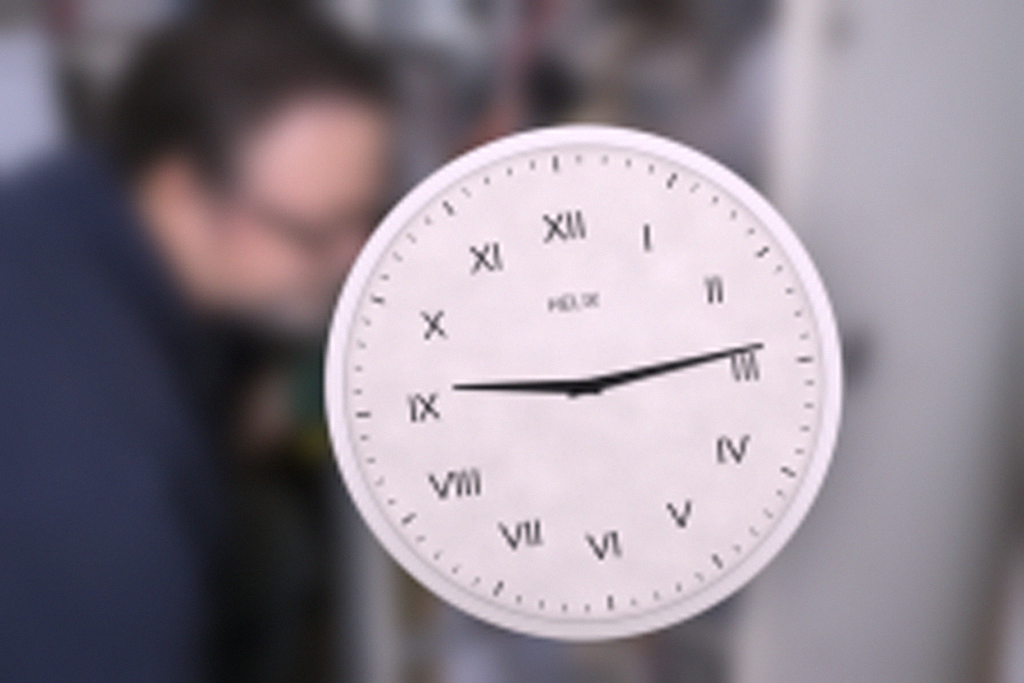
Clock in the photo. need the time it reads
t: 9:14
